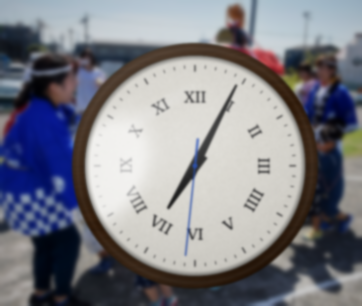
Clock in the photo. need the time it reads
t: 7:04:31
